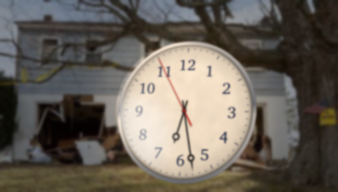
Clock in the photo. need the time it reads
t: 6:27:55
